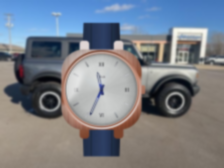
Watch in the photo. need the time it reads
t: 11:34
